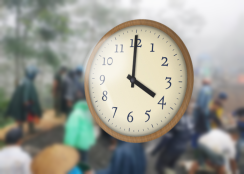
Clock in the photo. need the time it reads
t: 4:00
